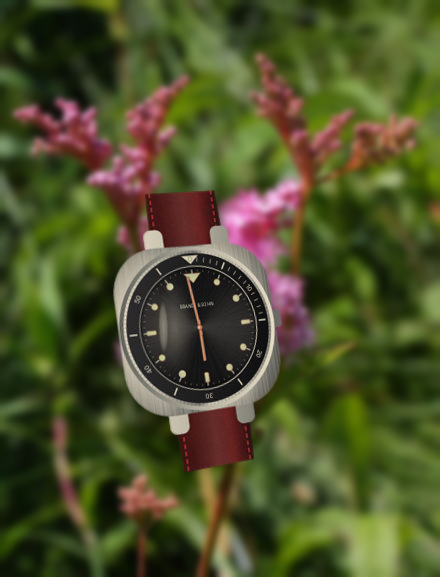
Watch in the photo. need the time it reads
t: 5:59
